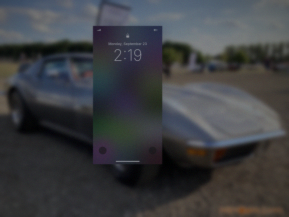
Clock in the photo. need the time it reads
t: 2:19
